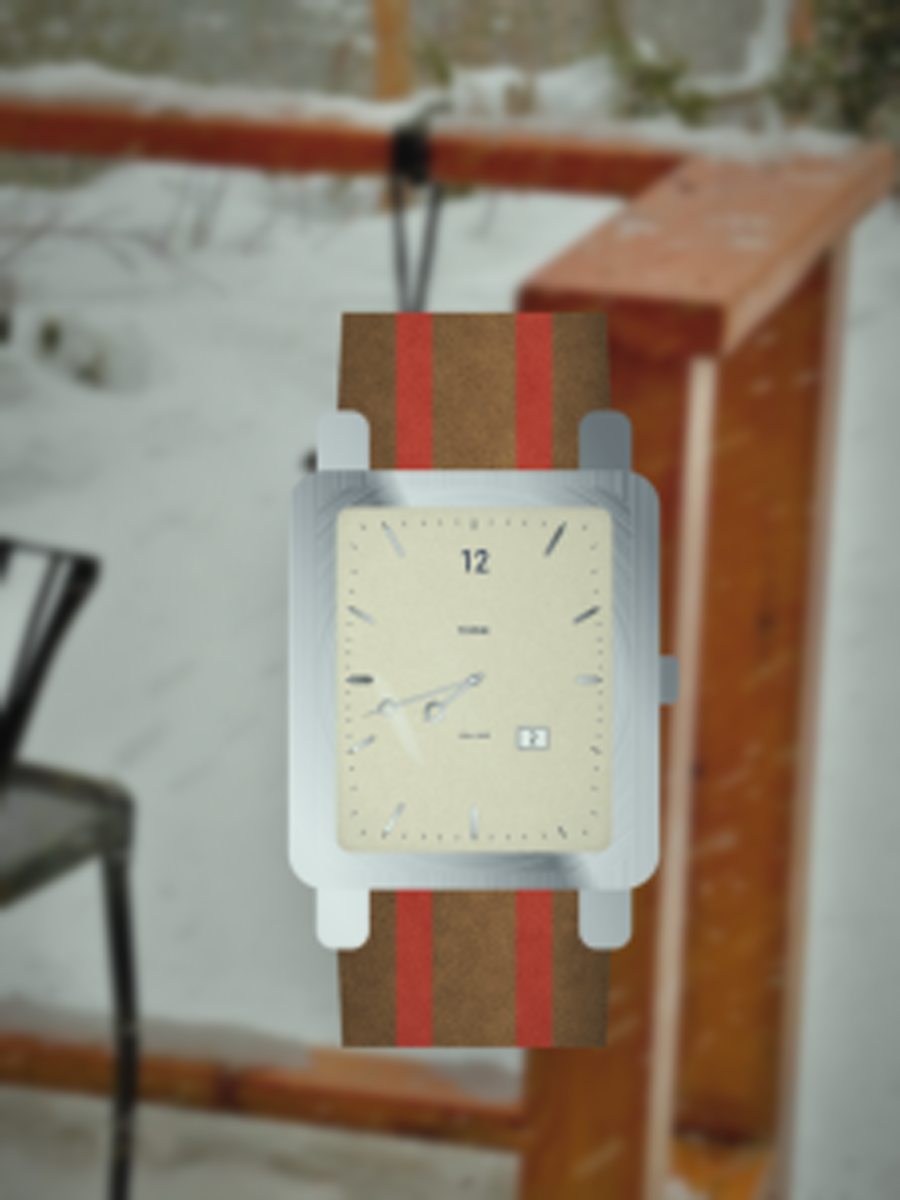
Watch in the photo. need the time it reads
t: 7:42
